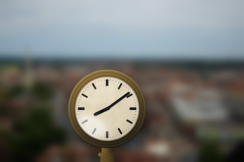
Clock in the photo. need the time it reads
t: 8:09
